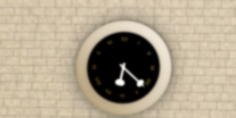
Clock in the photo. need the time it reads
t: 6:22
